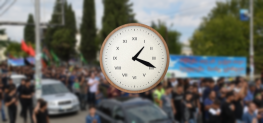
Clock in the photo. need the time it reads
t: 1:19
